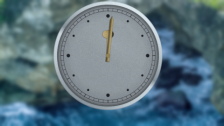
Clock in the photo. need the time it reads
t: 12:01
